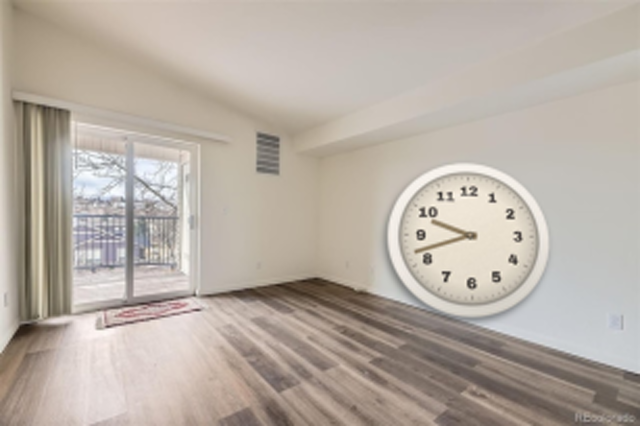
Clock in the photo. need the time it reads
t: 9:42
